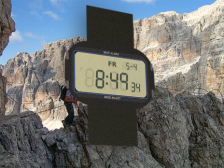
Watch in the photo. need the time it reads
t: 8:49:34
